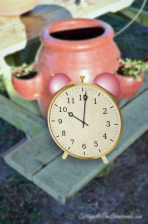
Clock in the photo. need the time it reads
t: 10:01
